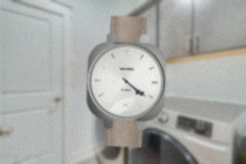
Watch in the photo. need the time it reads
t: 4:21
